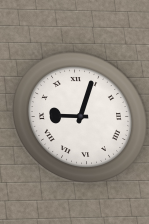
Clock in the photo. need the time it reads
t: 9:04
